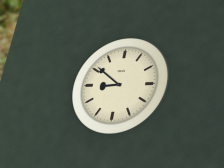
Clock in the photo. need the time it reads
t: 8:51
